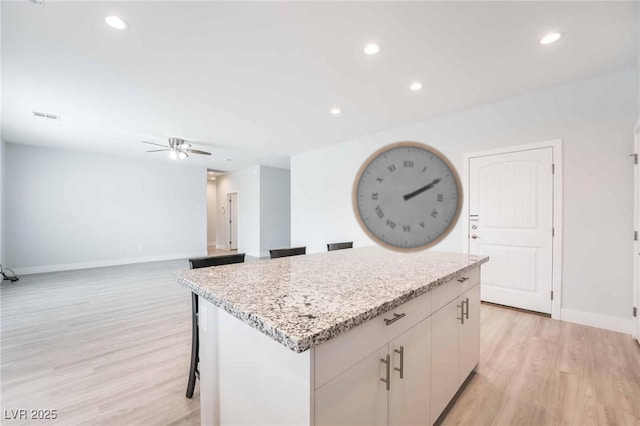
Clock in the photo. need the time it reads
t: 2:10
